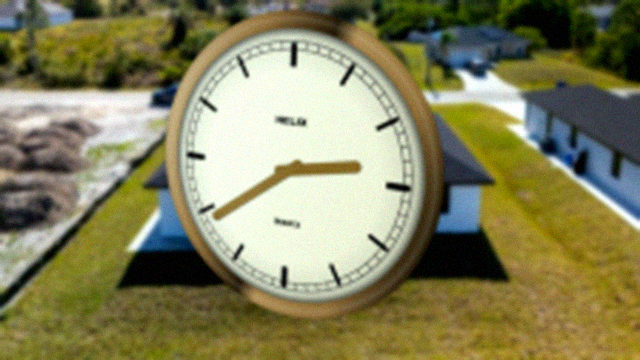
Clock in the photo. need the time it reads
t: 2:39
